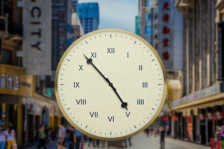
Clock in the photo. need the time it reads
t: 4:53
